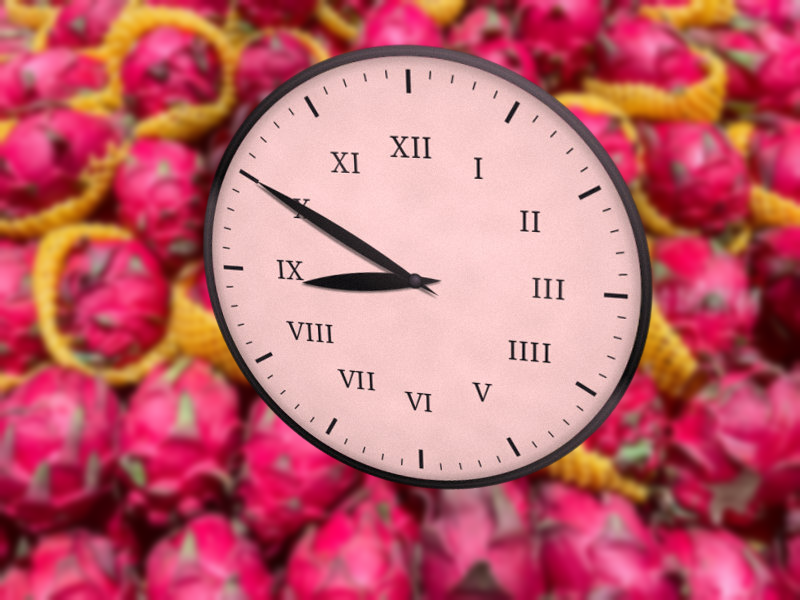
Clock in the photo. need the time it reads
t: 8:50
